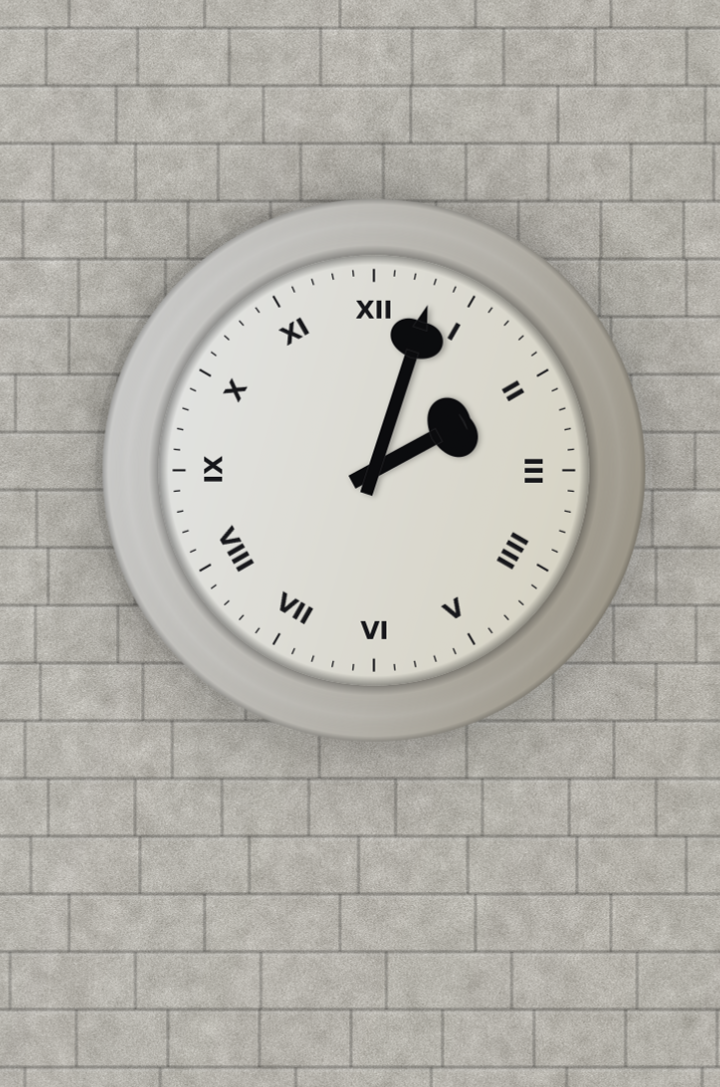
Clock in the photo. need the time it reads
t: 2:03
